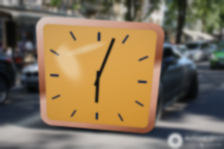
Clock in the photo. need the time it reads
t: 6:03
